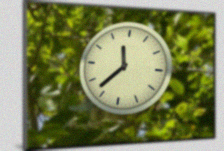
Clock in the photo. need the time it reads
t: 11:37
